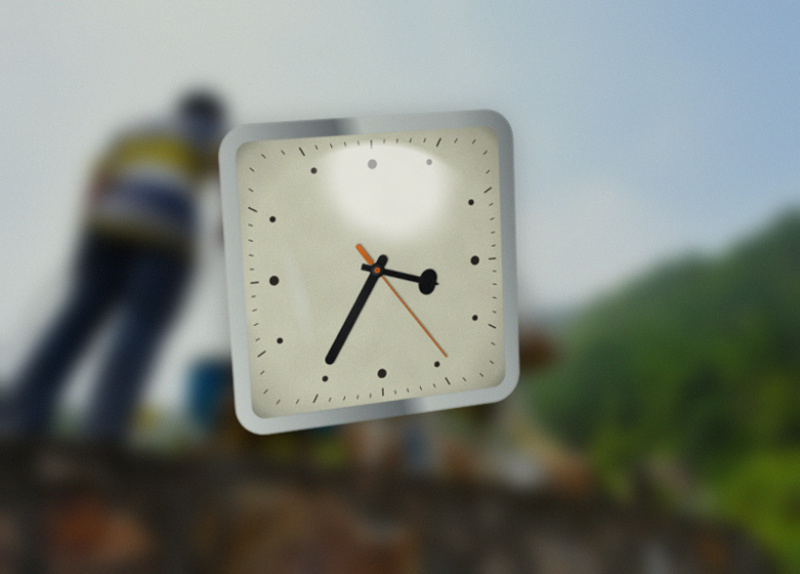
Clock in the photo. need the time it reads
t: 3:35:24
